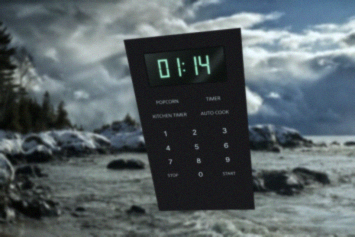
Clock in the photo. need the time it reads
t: 1:14
